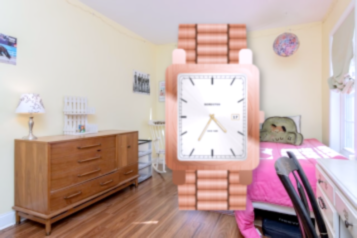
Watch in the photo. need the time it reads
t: 4:35
